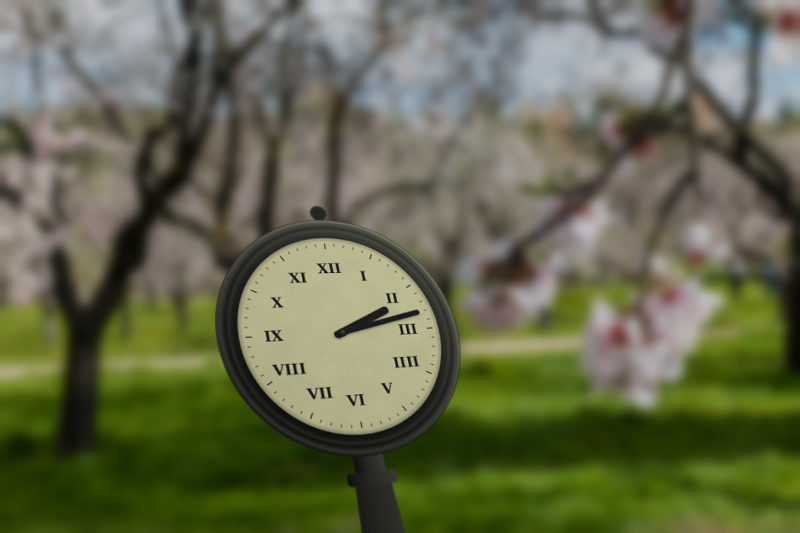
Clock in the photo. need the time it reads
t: 2:13
